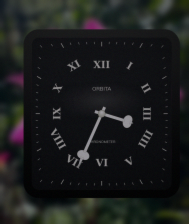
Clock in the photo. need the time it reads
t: 3:34
